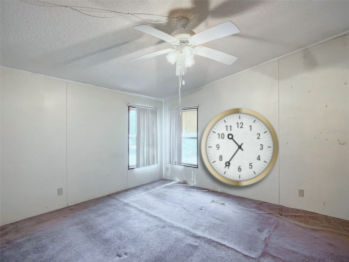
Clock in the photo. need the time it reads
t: 10:36
